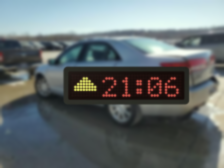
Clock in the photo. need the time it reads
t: 21:06
